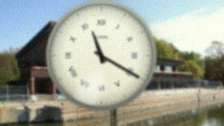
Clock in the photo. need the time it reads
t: 11:20
